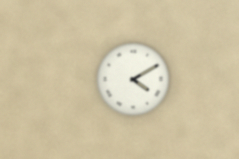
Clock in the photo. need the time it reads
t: 4:10
